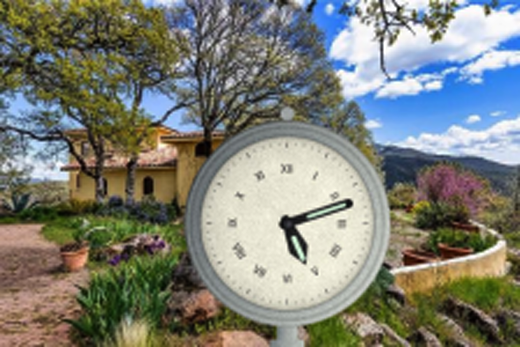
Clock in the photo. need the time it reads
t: 5:12
